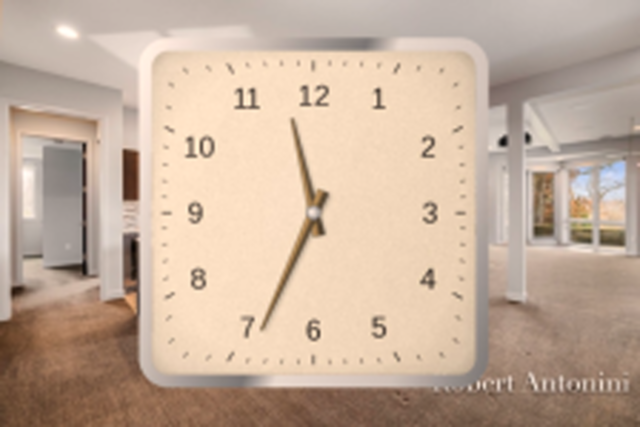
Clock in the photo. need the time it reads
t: 11:34
